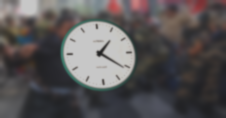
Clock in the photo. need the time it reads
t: 1:21
